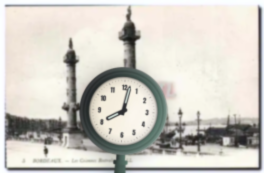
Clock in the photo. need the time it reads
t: 8:02
